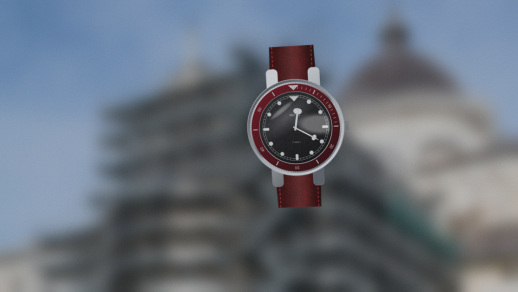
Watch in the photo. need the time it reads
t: 12:20
